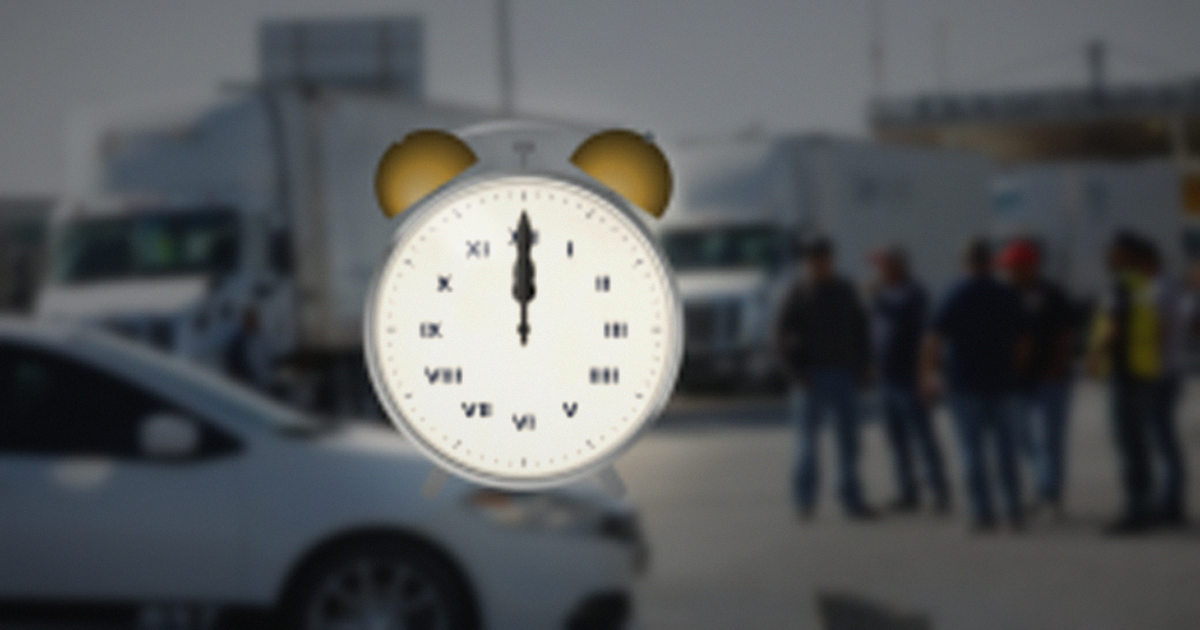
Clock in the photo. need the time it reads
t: 12:00
